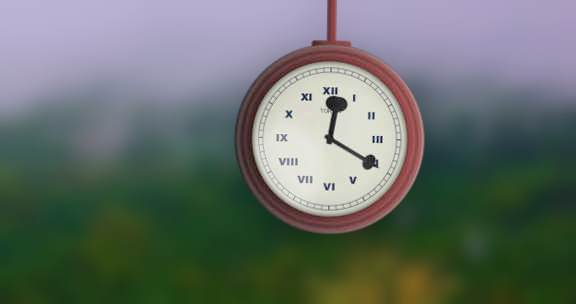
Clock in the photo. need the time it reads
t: 12:20
